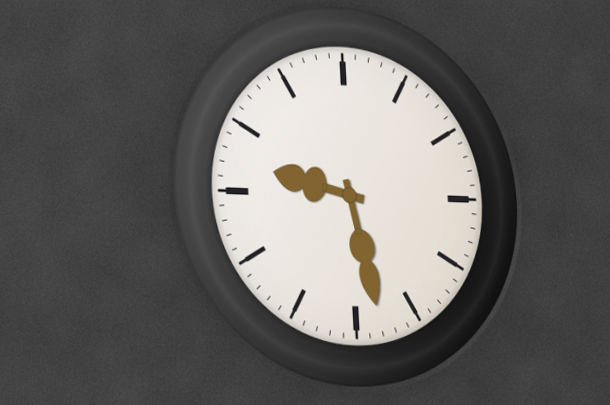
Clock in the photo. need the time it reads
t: 9:28
